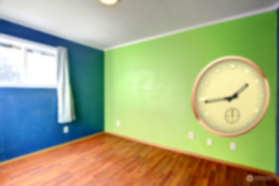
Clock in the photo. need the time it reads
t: 1:44
